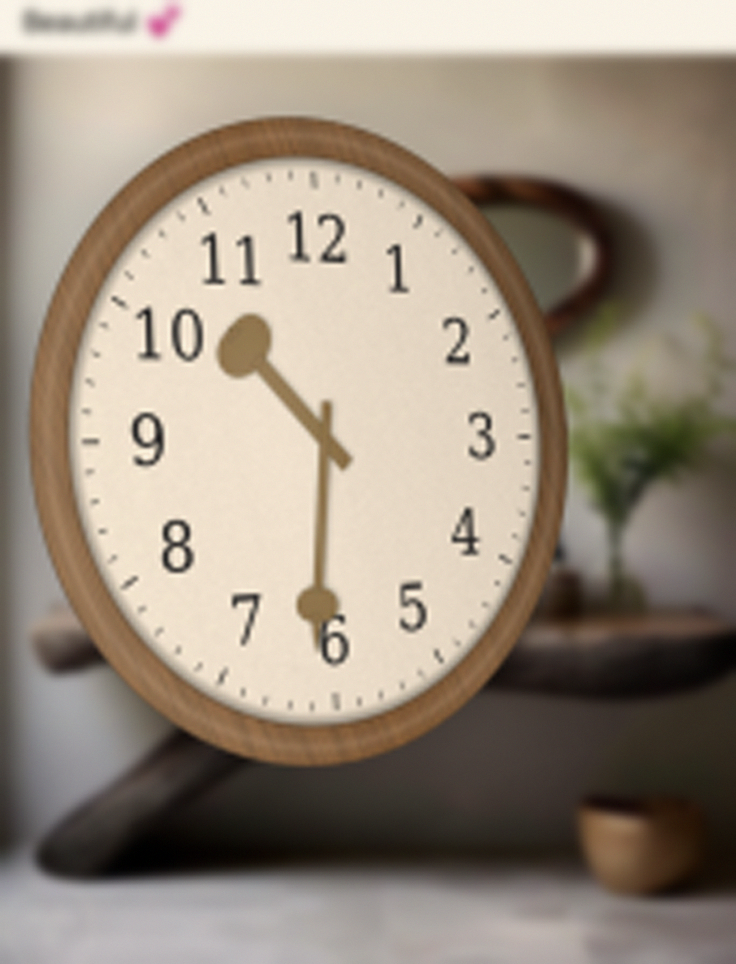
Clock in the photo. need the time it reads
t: 10:31
